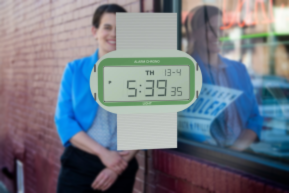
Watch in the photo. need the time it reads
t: 5:39
